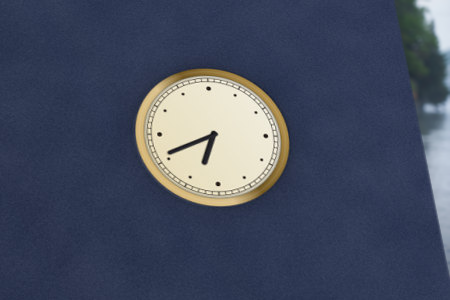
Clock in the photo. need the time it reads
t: 6:41
